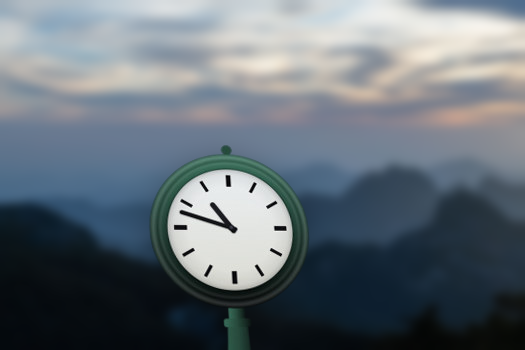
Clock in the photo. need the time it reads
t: 10:48
